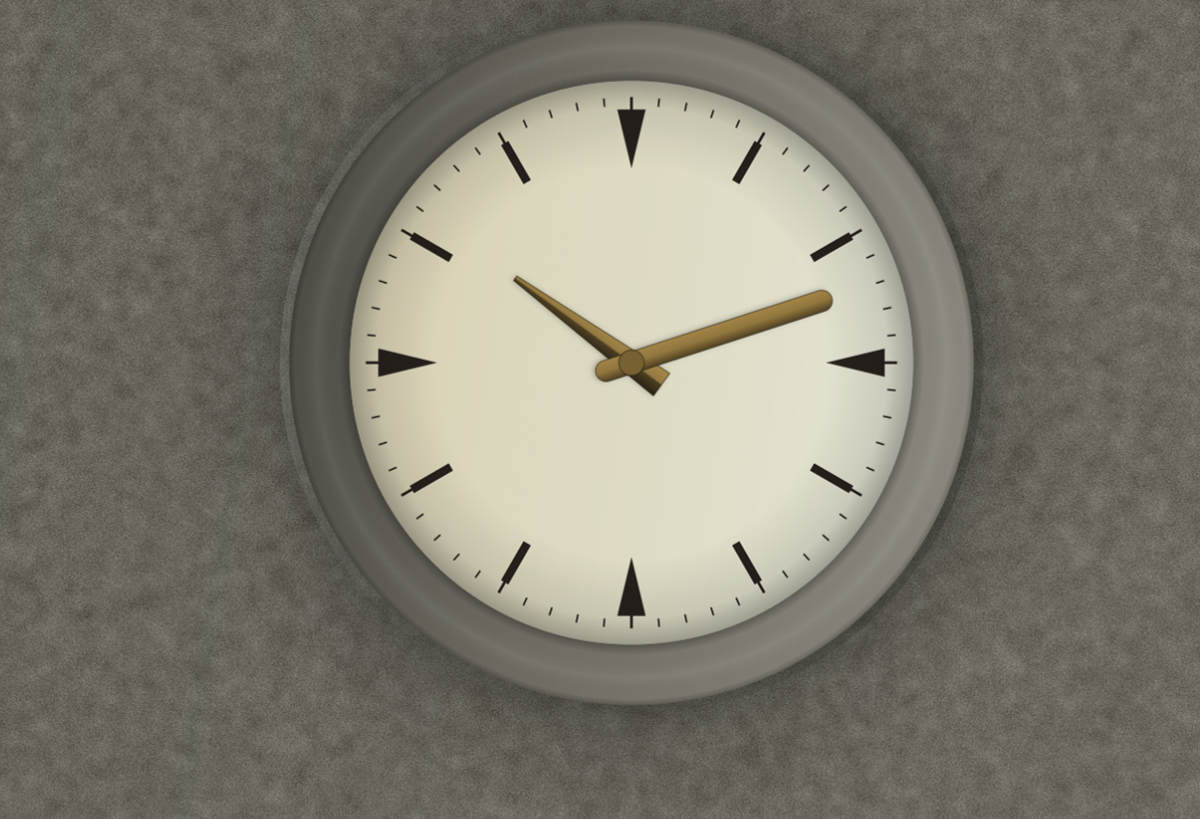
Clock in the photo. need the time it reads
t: 10:12
